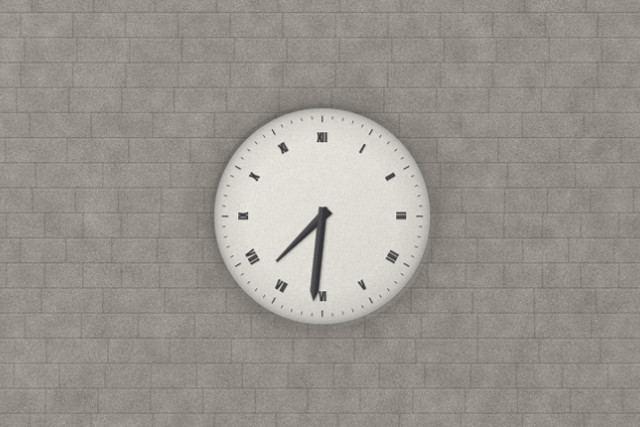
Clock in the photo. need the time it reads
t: 7:31
